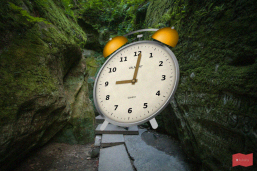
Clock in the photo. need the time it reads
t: 9:01
